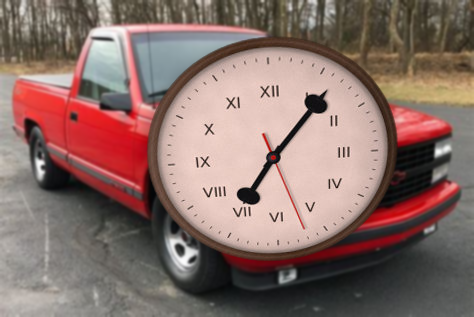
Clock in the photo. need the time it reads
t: 7:06:27
